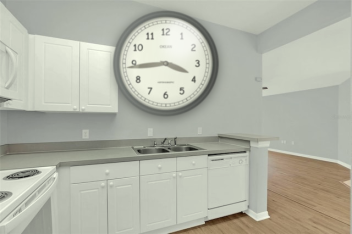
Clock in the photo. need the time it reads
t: 3:44
